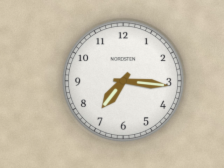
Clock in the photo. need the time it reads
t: 7:16
